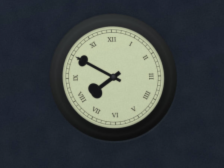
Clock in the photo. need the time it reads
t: 7:50
